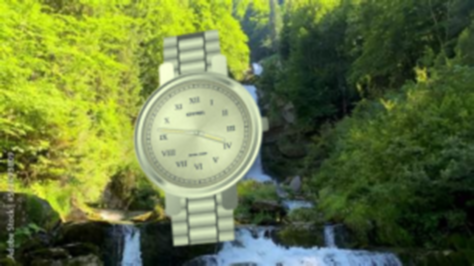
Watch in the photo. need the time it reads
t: 3:47
